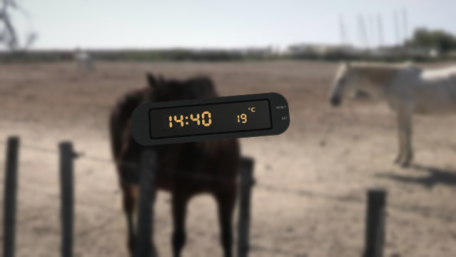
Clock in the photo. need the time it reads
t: 14:40
